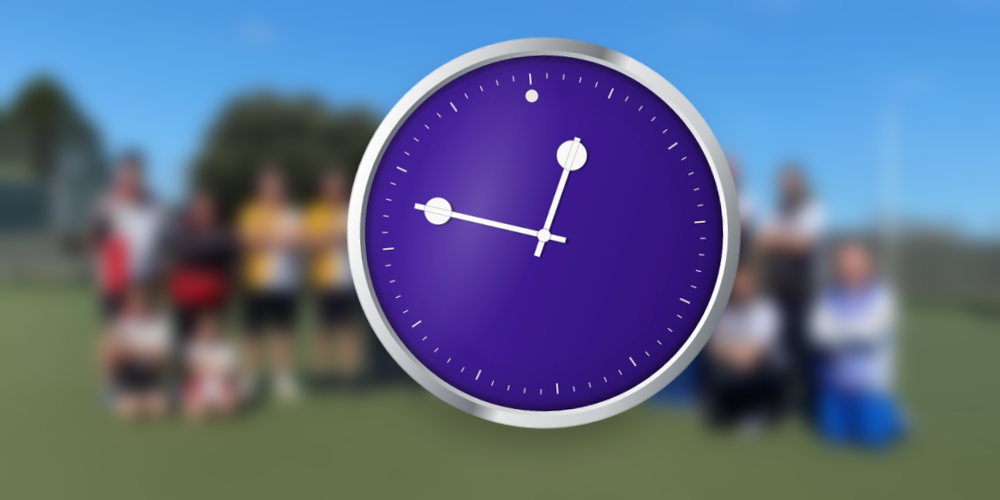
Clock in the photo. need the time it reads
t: 12:48
